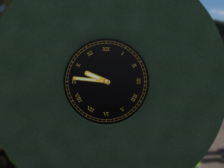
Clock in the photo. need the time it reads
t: 9:46
